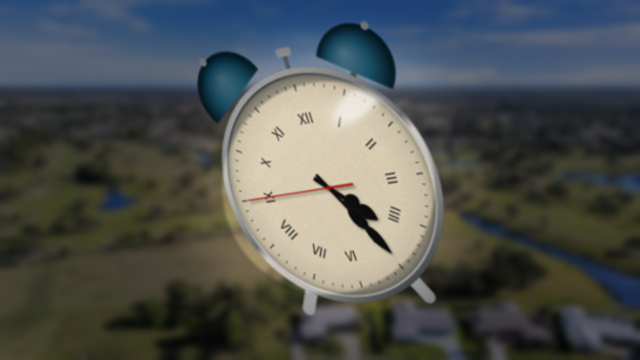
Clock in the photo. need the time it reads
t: 4:24:45
